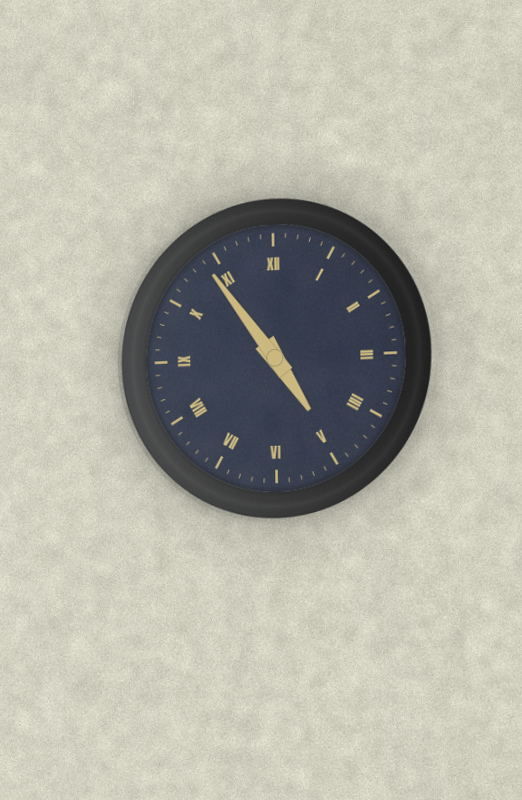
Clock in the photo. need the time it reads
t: 4:54
